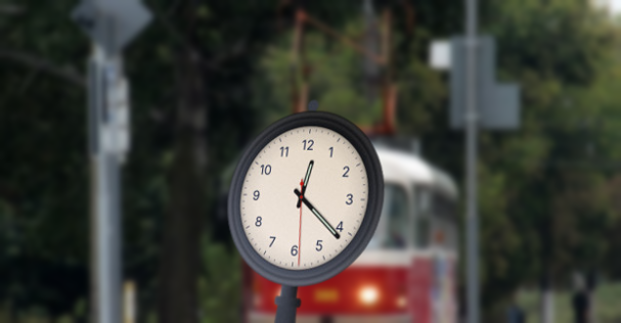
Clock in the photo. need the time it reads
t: 12:21:29
